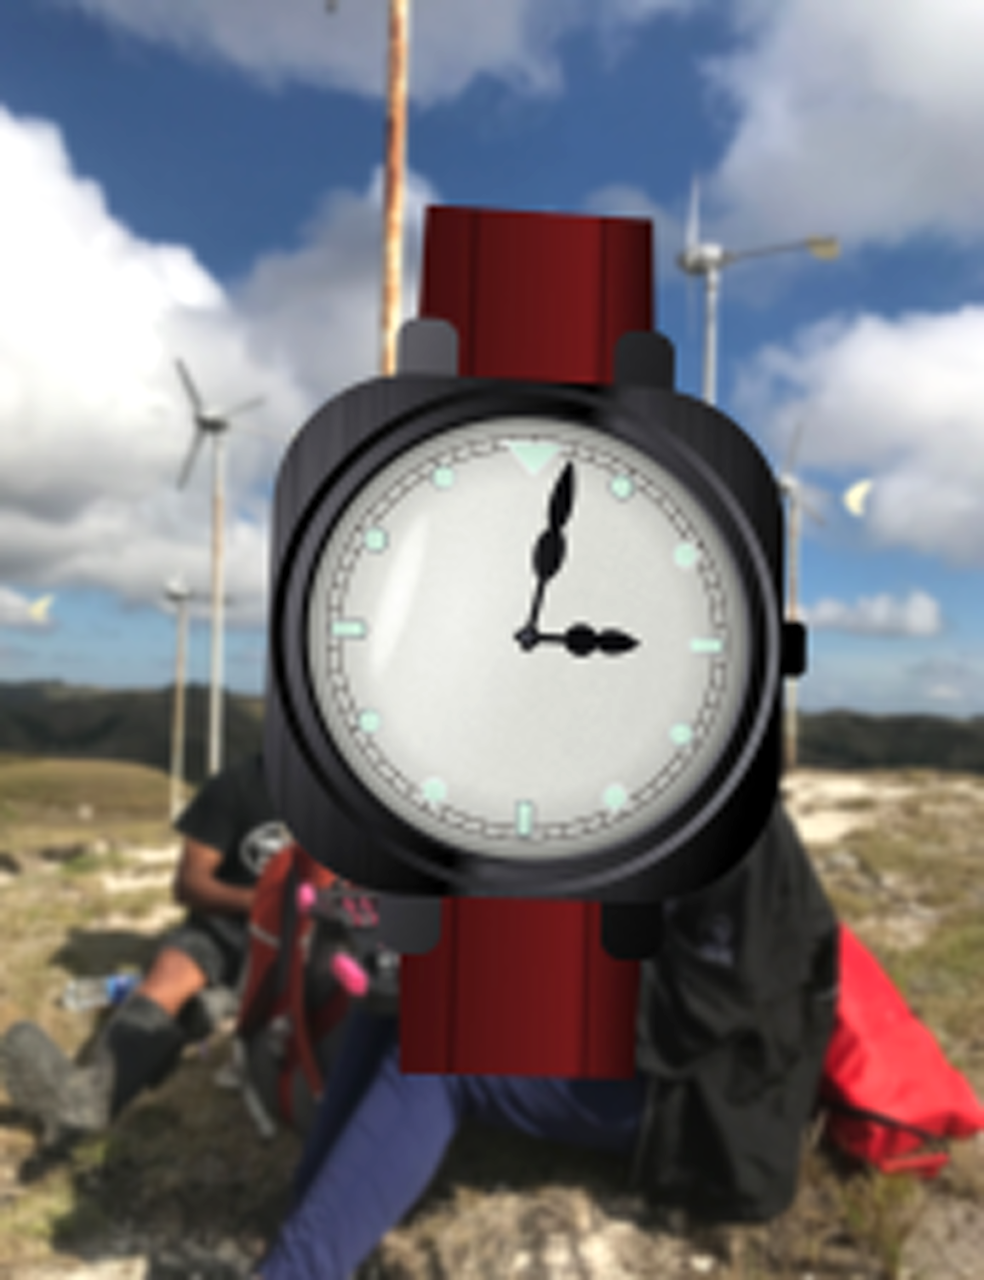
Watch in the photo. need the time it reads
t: 3:02
